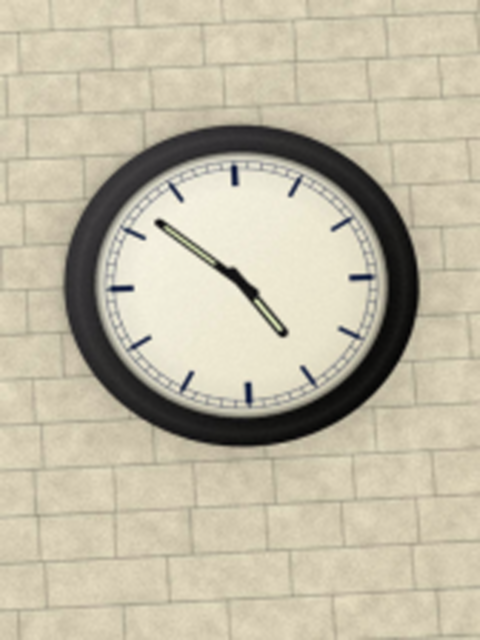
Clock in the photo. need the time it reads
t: 4:52
